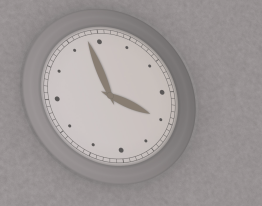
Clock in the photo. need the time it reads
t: 3:58
